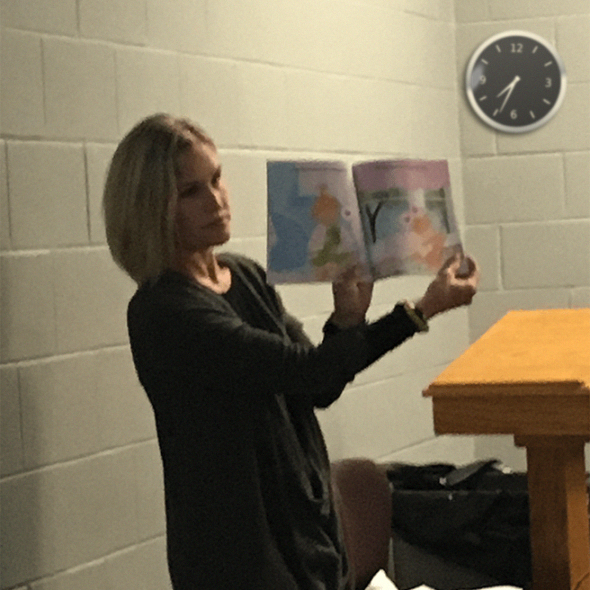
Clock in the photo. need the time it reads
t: 7:34
